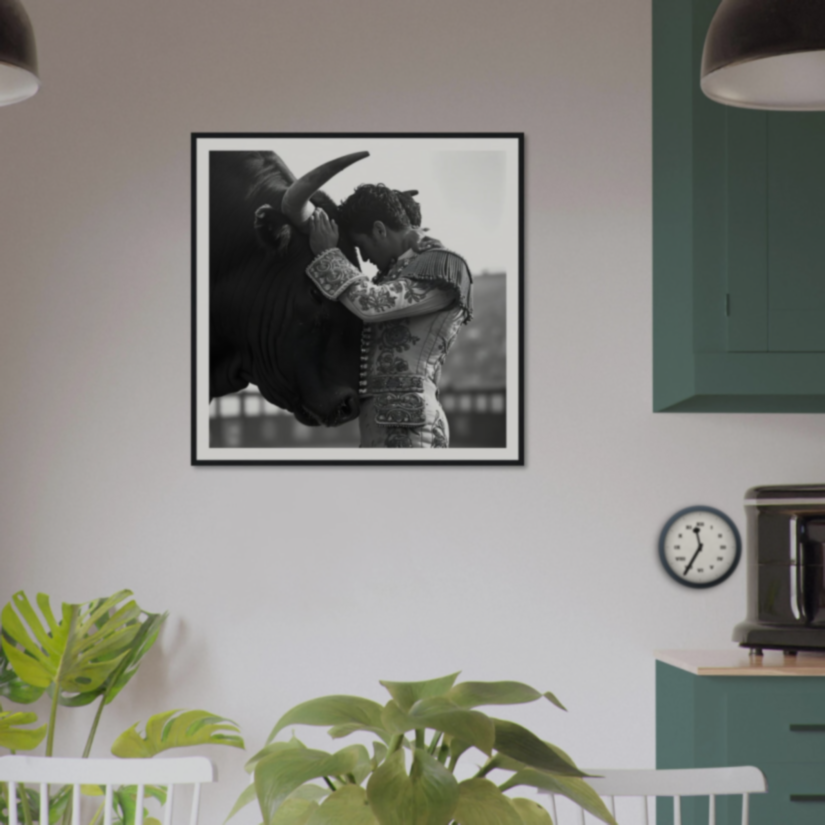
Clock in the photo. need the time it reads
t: 11:35
